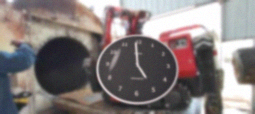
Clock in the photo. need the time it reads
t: 4:59
